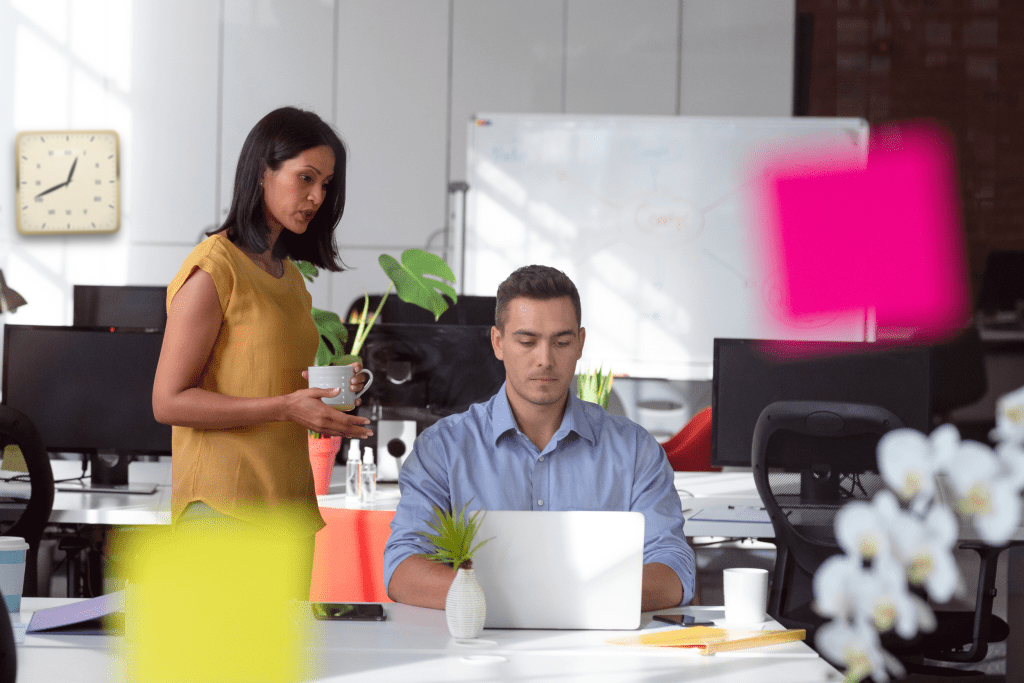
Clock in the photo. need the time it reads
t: 12:41
